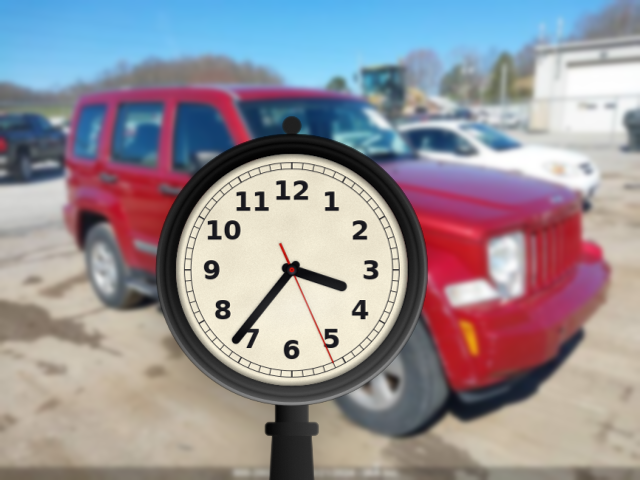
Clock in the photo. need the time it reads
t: 3:36:26
